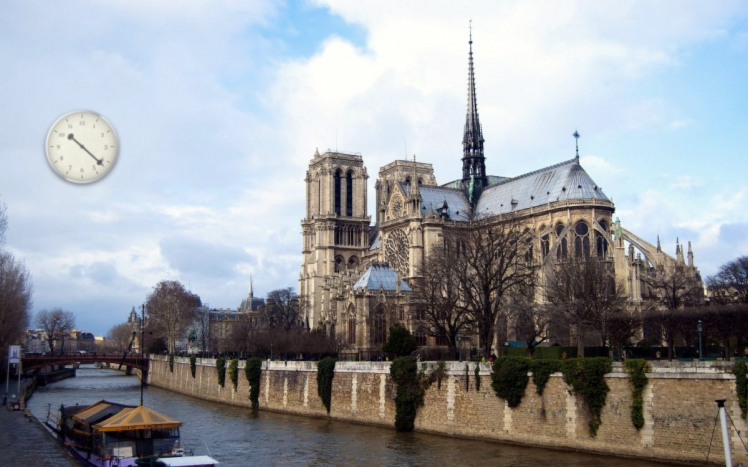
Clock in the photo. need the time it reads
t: 10:22
